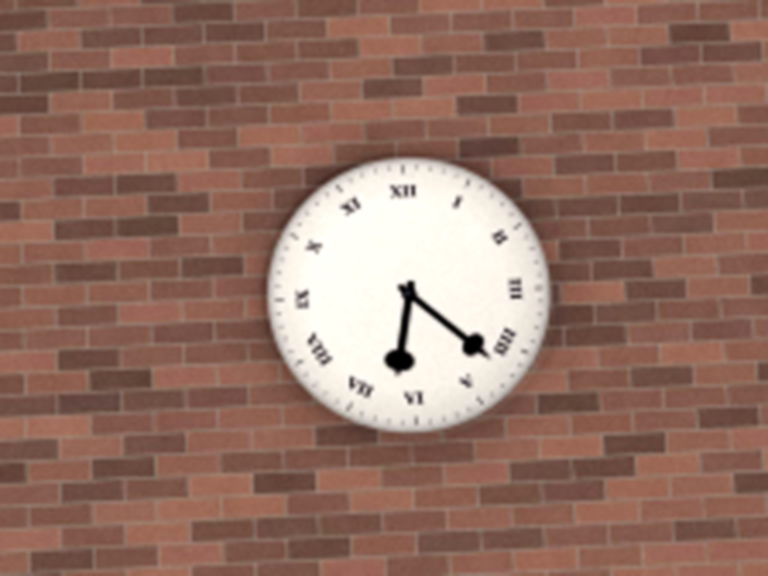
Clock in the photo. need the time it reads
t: 6:22
